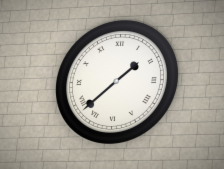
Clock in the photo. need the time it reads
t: 1:38
